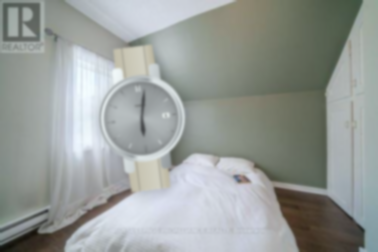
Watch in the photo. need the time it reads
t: 6:02
